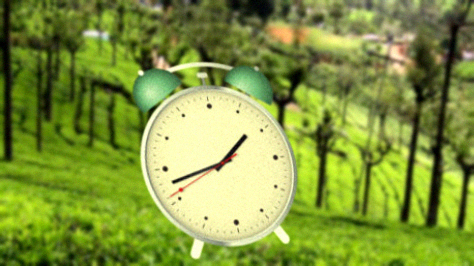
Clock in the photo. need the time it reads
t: 1:42:41
